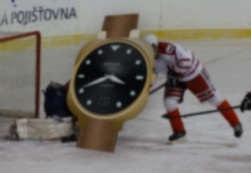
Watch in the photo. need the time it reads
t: 3:41
